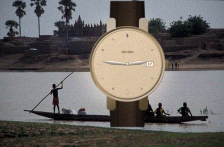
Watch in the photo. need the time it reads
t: 2:46
